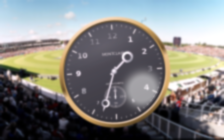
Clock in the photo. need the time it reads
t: 1:33
